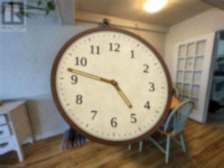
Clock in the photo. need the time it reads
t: 4:47
